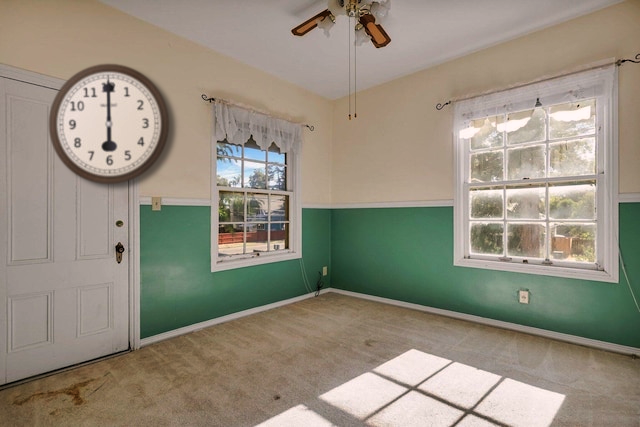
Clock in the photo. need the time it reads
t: 6:00
